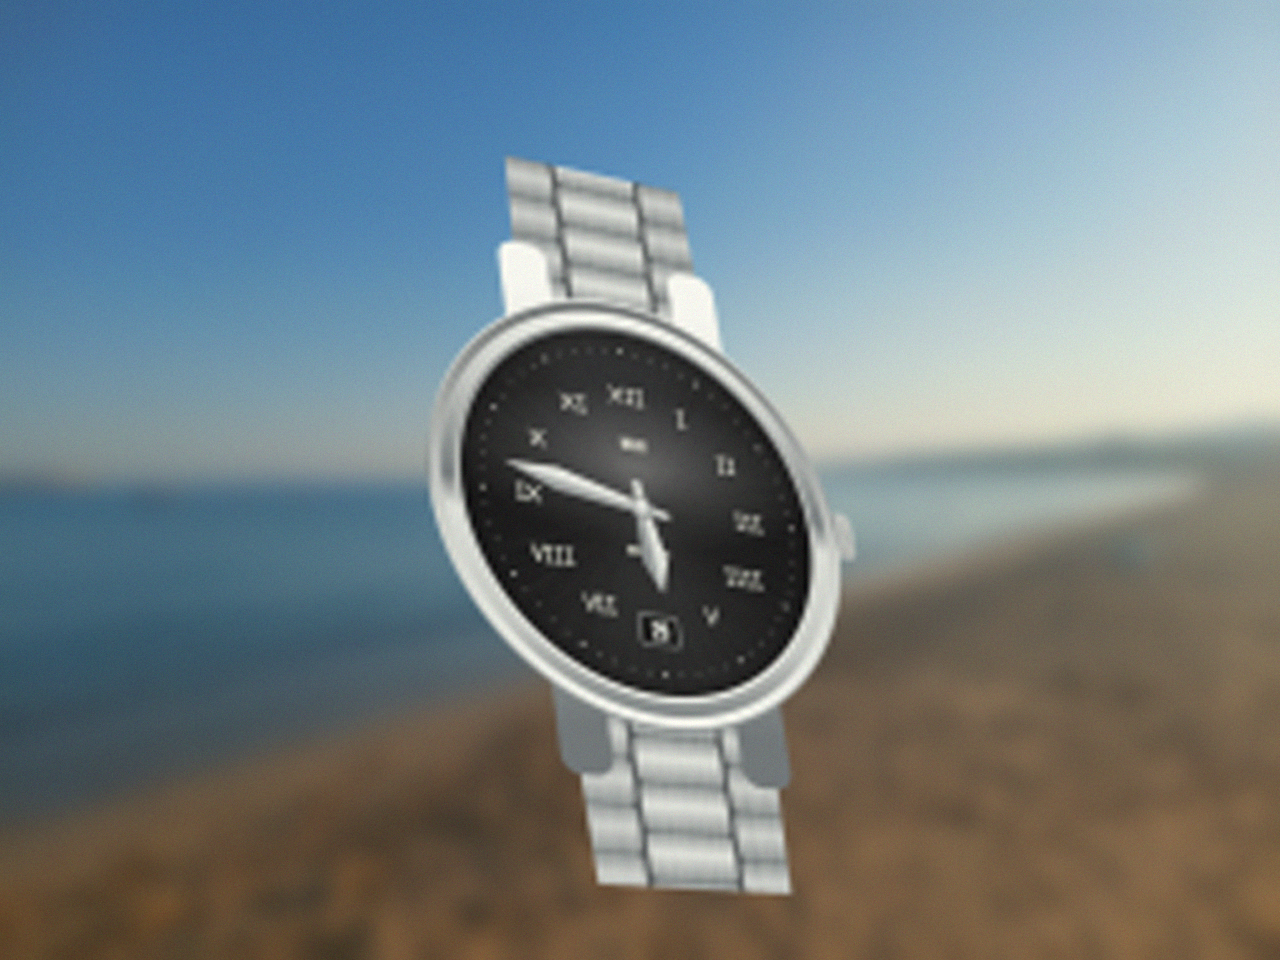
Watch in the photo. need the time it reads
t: 5:47
